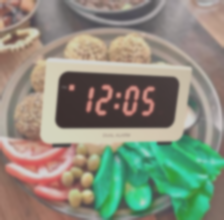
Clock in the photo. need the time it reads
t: 12:05
